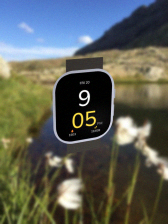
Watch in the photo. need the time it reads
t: 9:05
